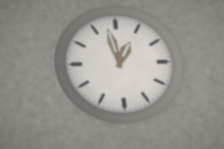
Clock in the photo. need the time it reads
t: 12:58
